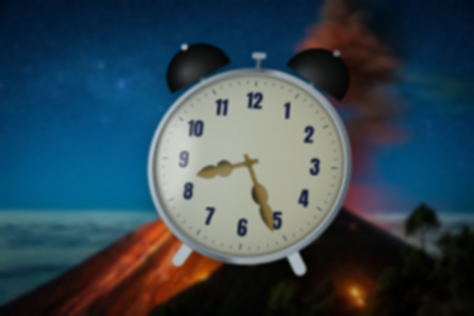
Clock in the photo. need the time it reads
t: 8:26
